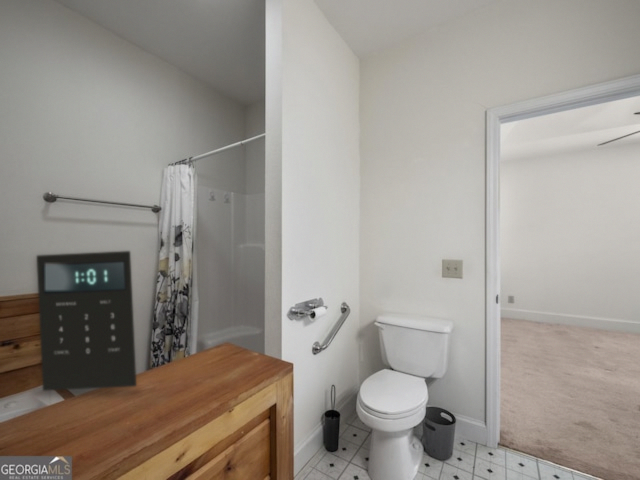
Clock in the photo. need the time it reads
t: 1:01
